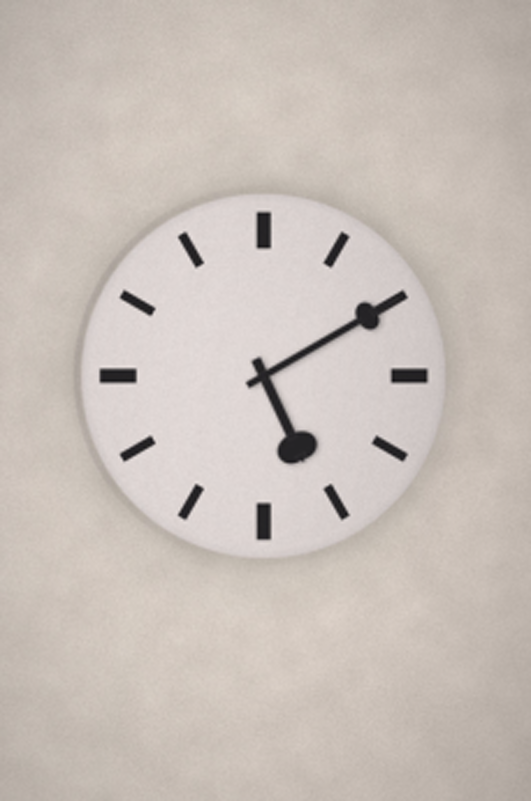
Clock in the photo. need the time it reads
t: 5:10
